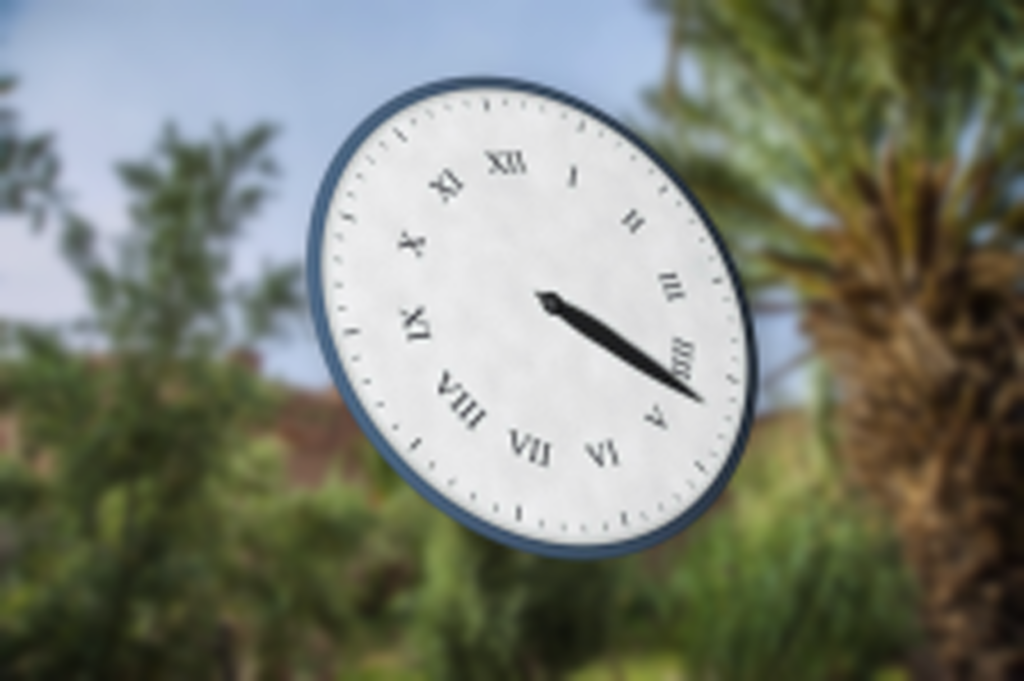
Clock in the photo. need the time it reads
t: 4:22
